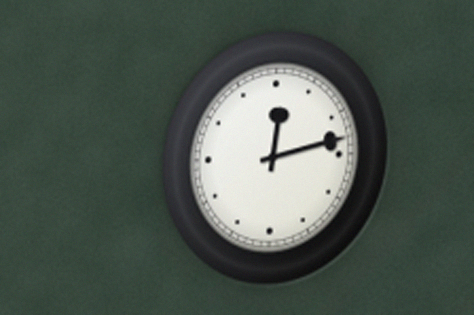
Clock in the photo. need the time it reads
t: 12:13
